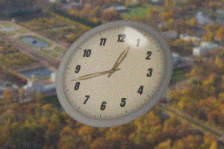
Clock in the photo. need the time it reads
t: 12:42
